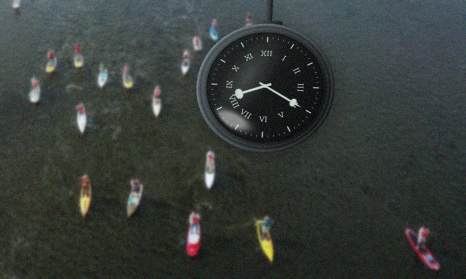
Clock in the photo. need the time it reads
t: 8:20
